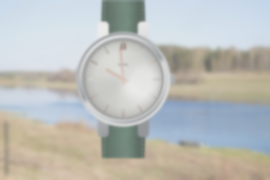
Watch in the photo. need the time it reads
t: 9:59
